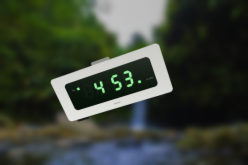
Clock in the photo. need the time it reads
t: 4:53
